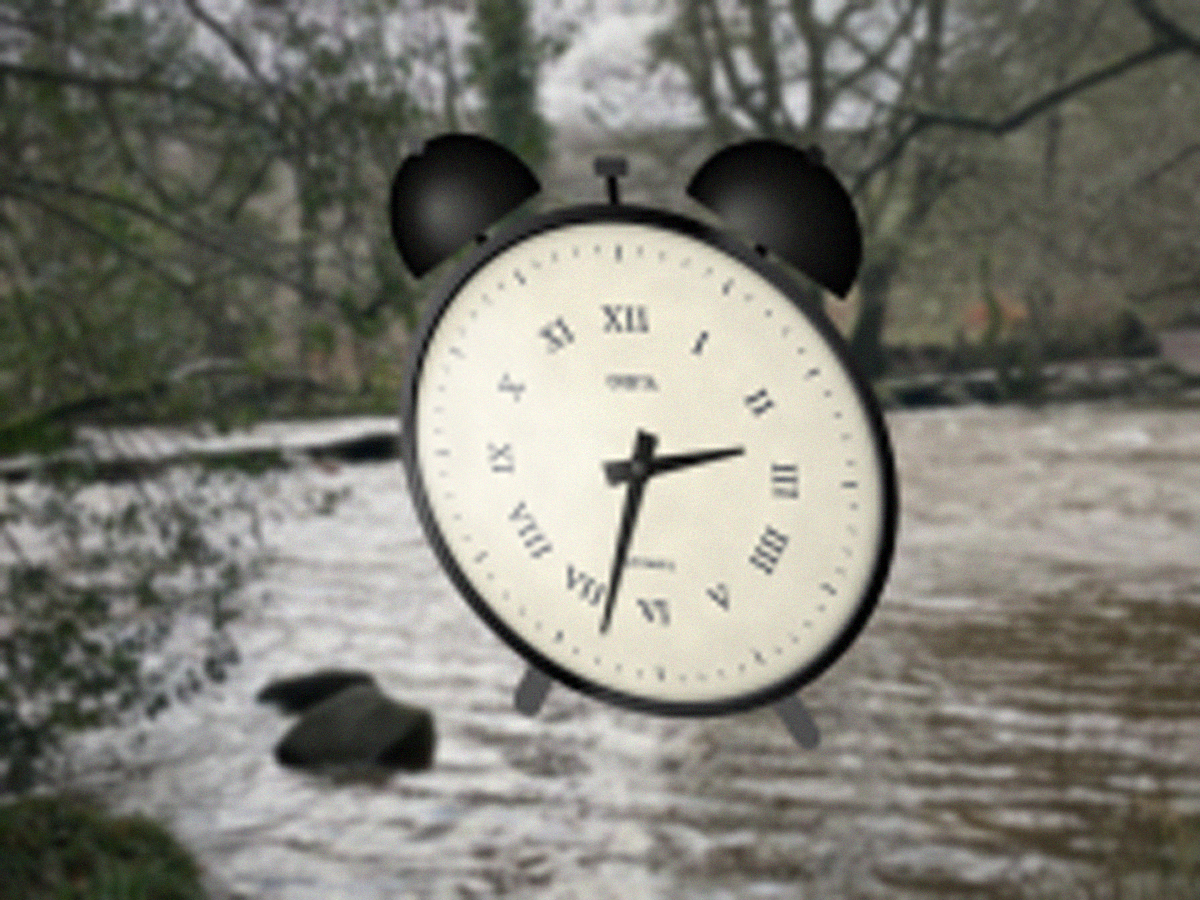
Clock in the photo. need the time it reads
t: 2:33
